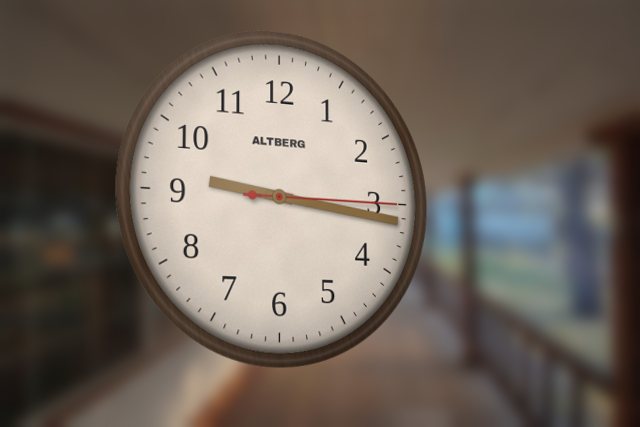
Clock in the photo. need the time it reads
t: 9:16:15
